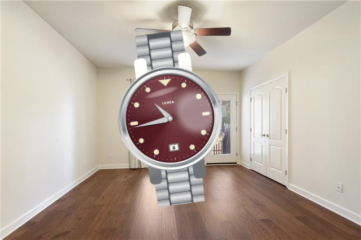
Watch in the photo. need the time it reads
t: 10:44
